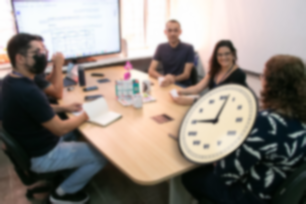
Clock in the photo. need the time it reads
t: 9:02
